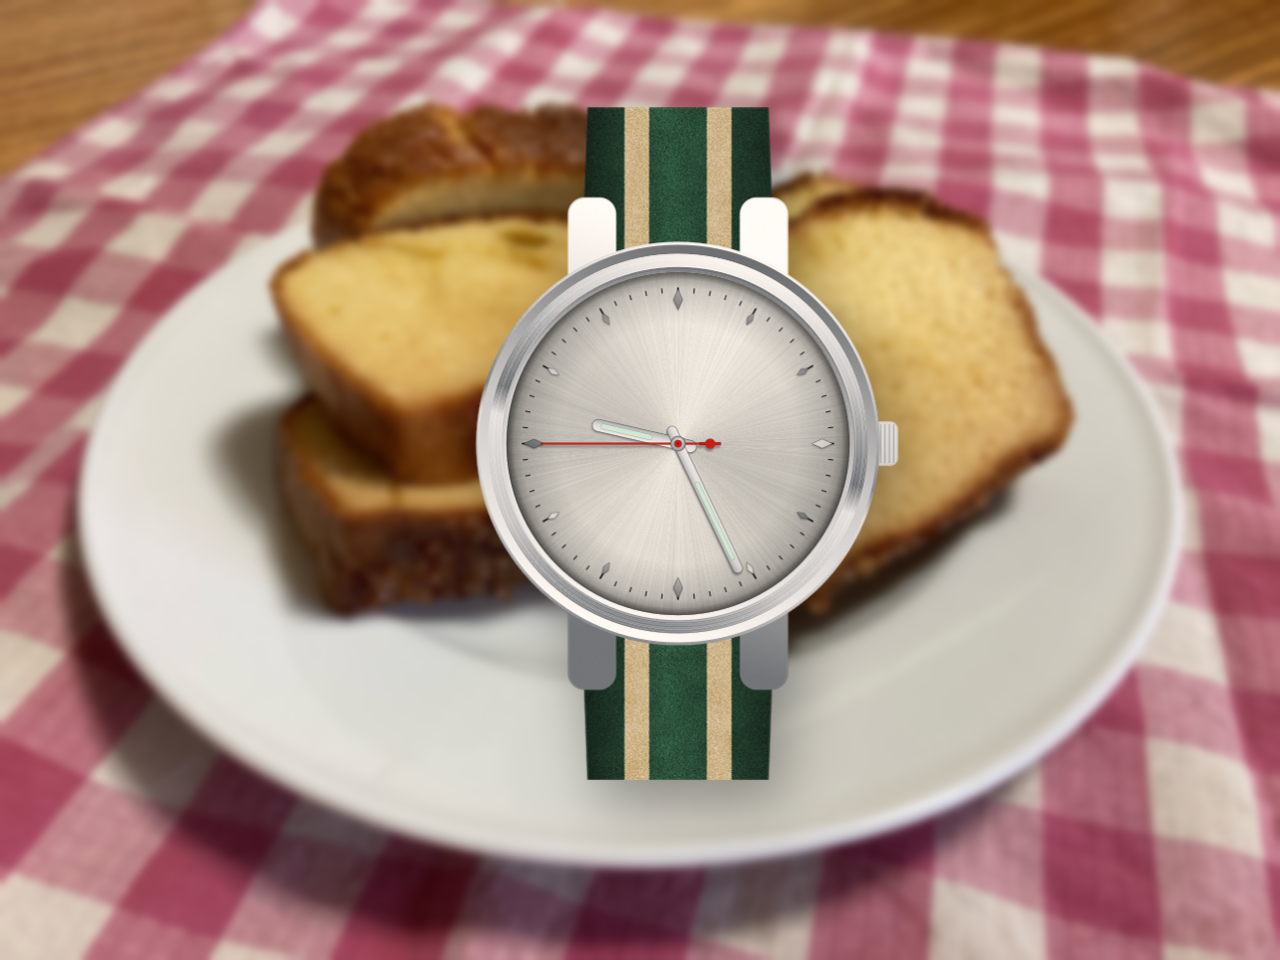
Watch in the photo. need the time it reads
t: 9:25:45
